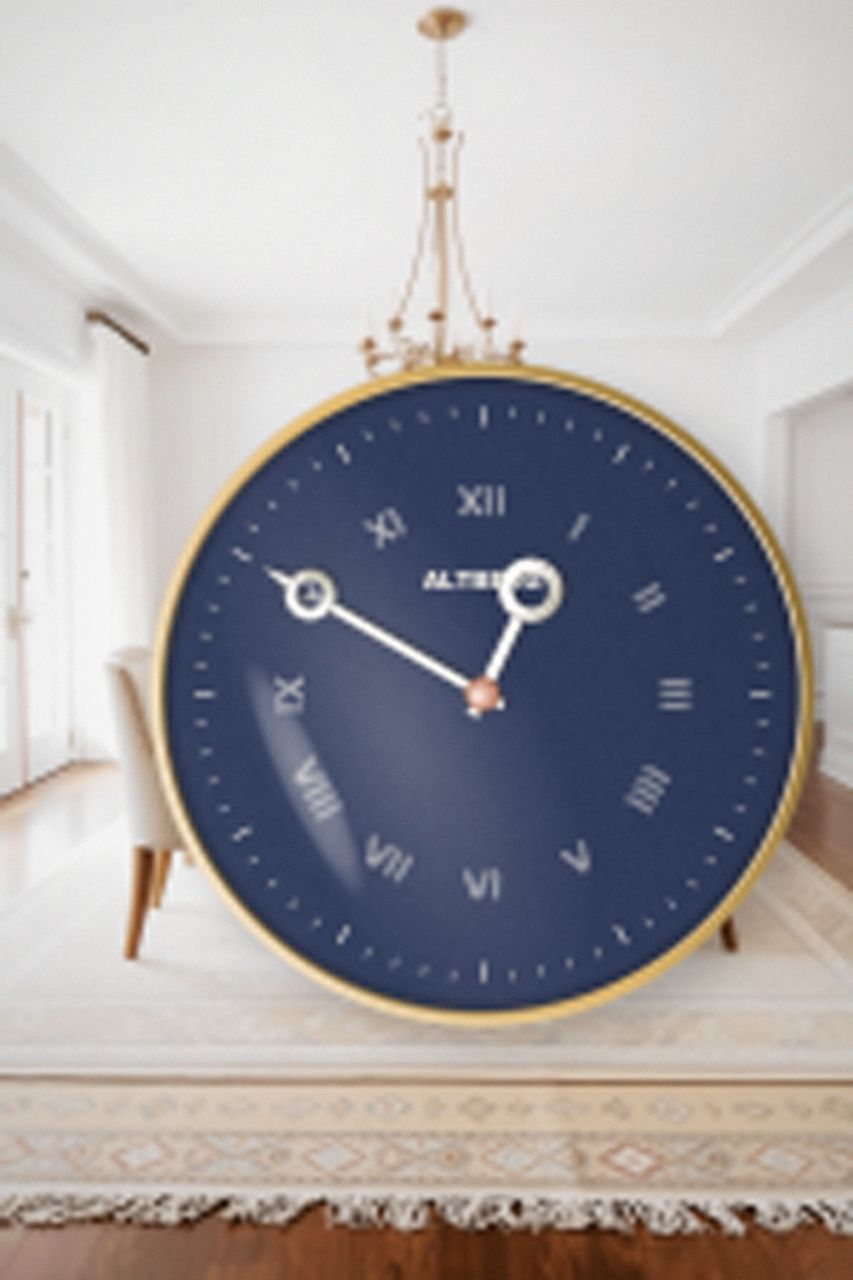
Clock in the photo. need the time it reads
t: 12:50
